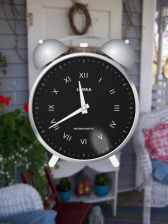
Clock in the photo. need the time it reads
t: 11:40
